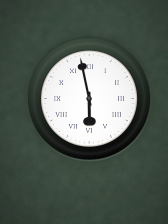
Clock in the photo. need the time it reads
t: 5:58
